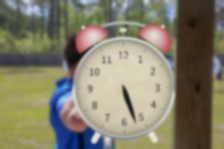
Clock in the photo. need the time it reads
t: 5:27
